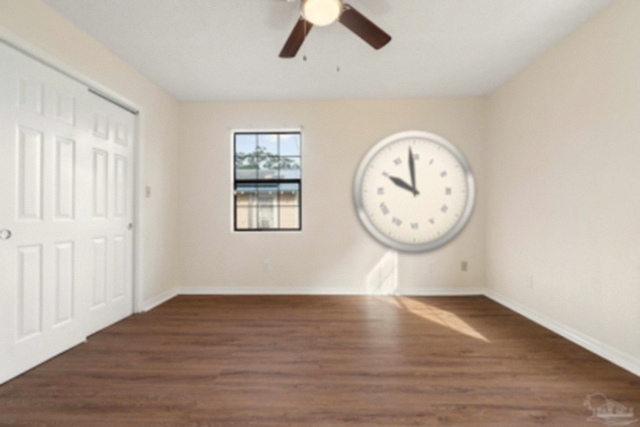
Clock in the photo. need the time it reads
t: 9:59
